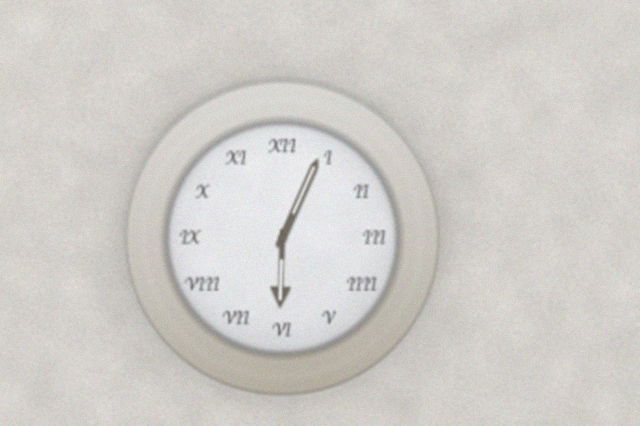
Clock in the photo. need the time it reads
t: 6:04
